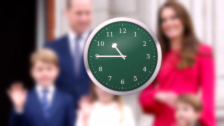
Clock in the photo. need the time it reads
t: 10:45
